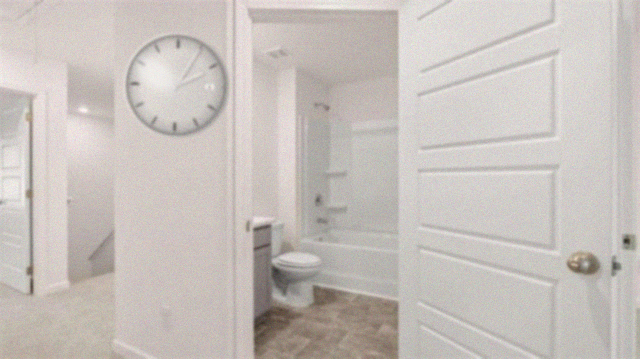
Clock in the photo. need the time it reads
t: 2:05
